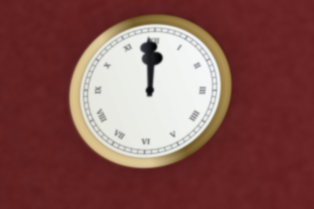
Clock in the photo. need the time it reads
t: 11:59
